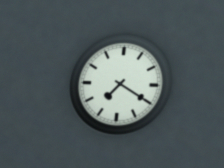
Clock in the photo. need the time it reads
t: 7:20
